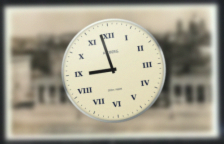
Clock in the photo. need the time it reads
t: 8:58
